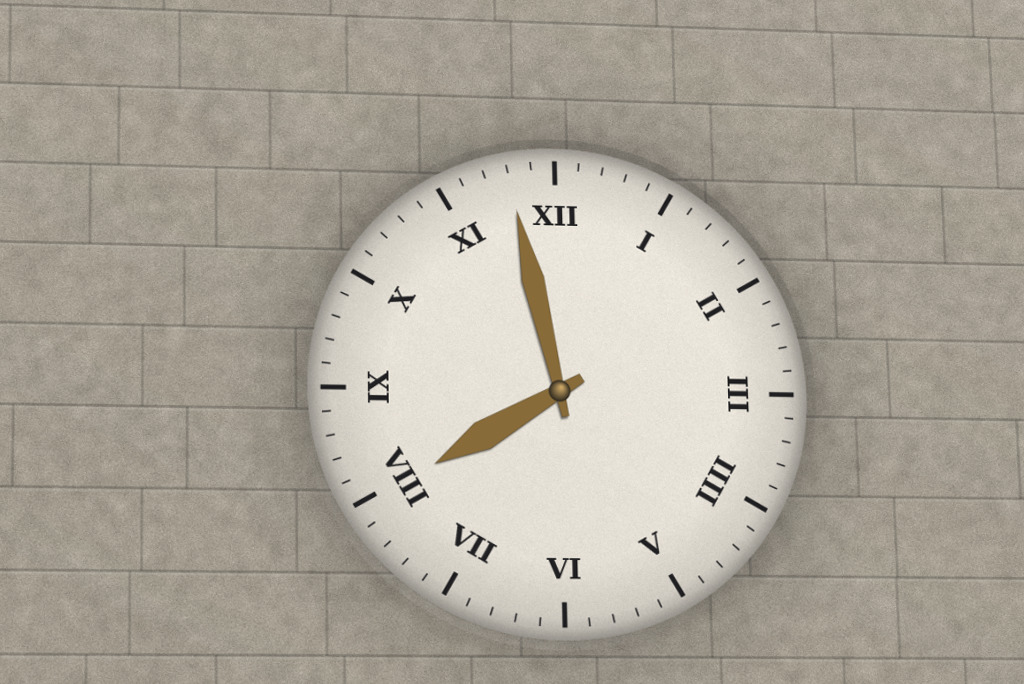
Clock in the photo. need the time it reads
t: 7:58
